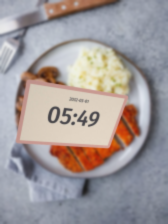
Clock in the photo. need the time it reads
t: 5:49
